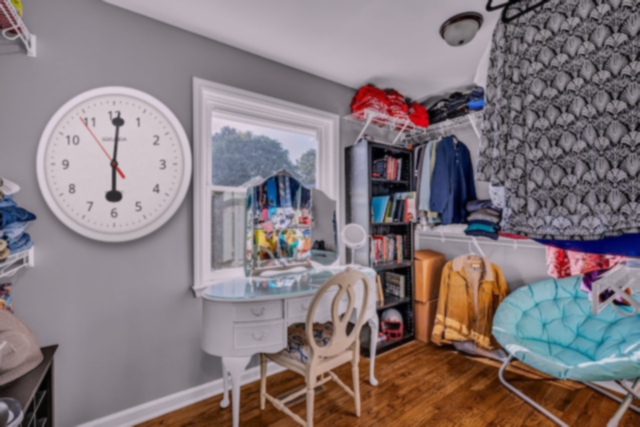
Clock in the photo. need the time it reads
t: 6:00:54
